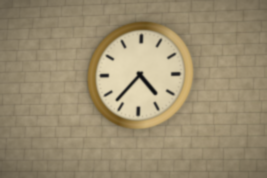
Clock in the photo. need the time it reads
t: 4:37
